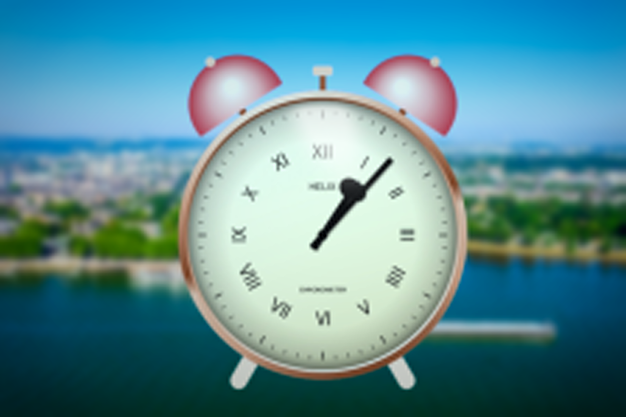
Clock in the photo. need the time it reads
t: 1:07
